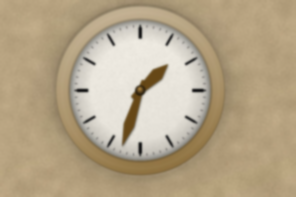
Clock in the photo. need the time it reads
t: 1:33
